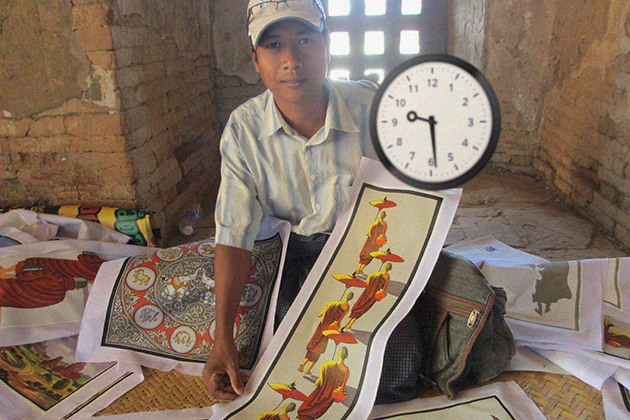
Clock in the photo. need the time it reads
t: 9:29
